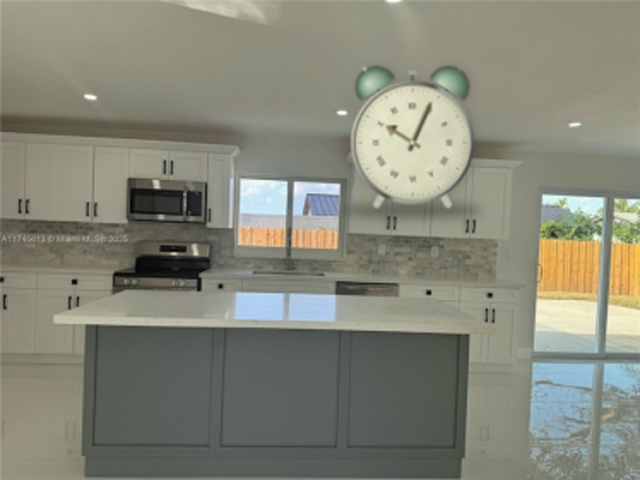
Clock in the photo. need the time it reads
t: 10:04
